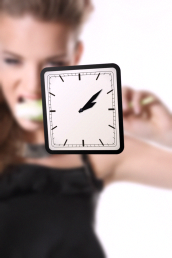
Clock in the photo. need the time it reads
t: 2:08
